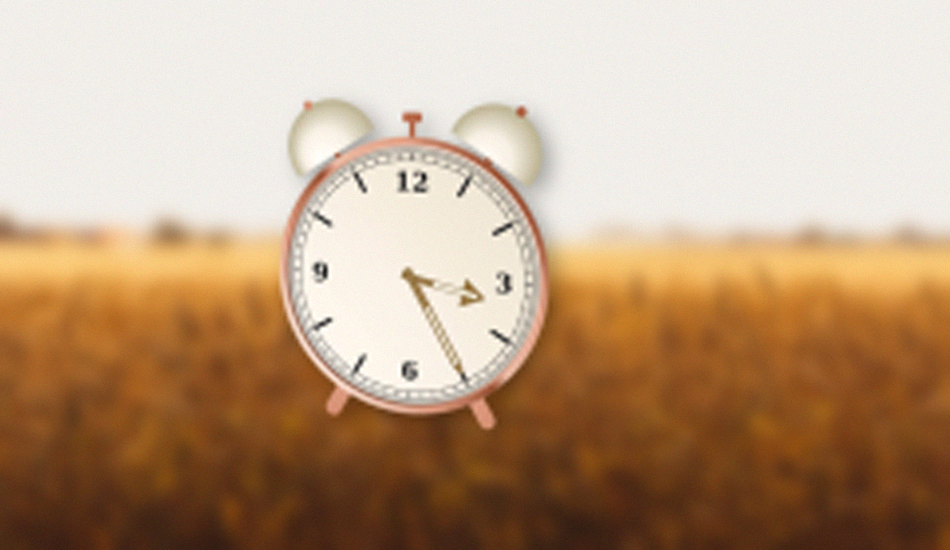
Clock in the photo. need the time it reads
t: 3:25
